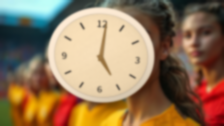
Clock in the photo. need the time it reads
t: 5:01
